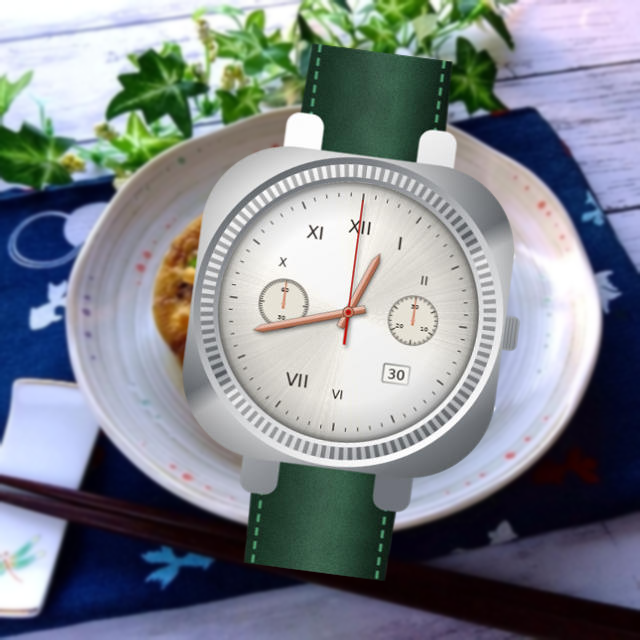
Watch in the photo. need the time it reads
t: 12:42
